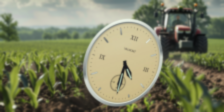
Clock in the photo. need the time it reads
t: 4:29
